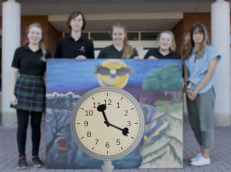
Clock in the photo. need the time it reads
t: 11:19
